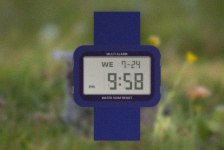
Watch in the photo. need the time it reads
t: 9:58
